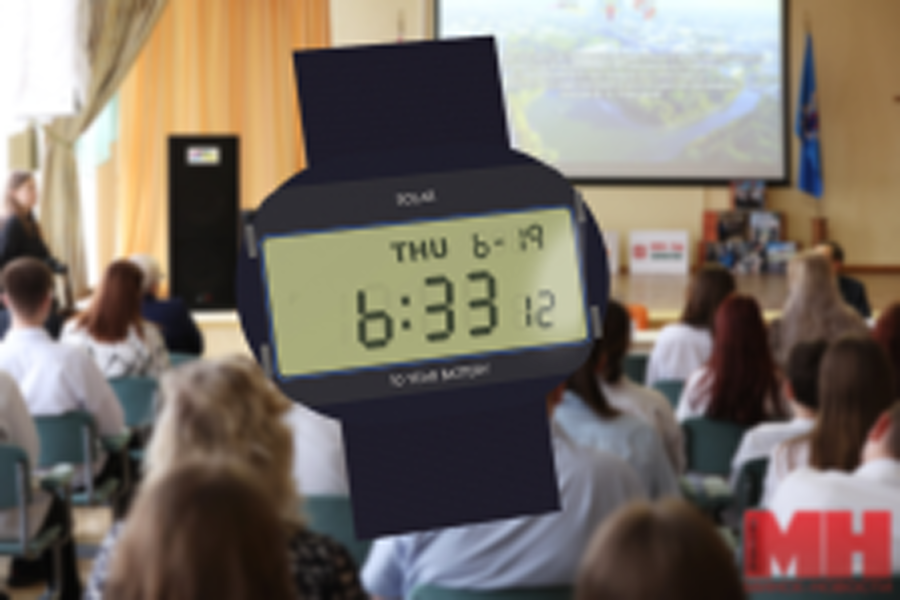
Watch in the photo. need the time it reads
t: 6:33:12
